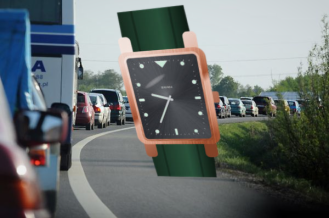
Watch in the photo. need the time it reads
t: 9:35
